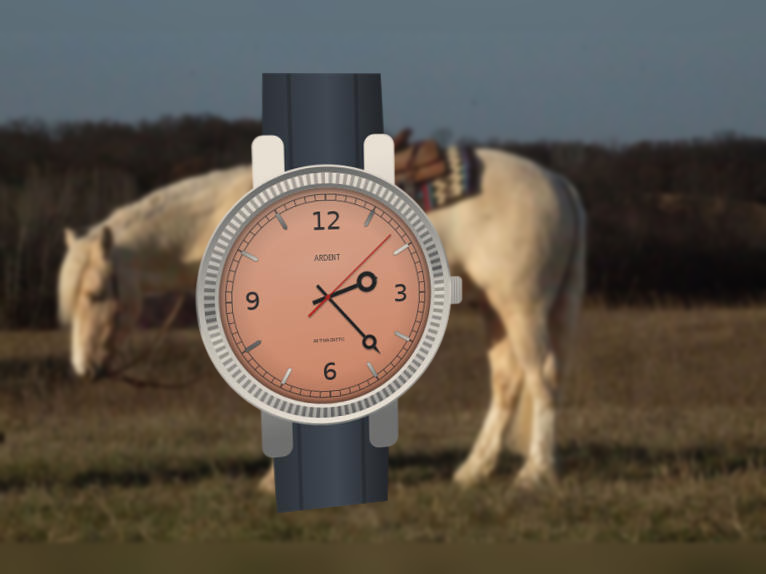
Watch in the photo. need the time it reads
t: 2:23:08
